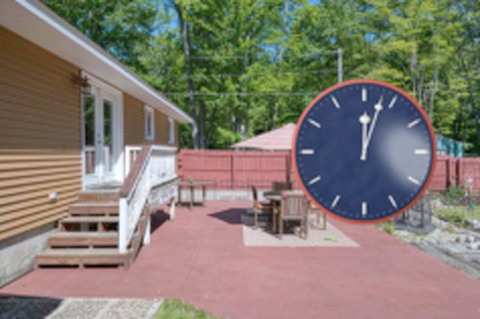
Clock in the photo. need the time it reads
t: 12:03
